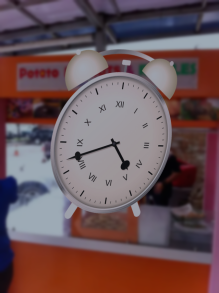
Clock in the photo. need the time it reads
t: 4:42
